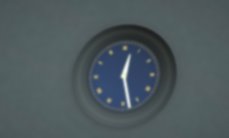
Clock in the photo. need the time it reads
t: 12:28
